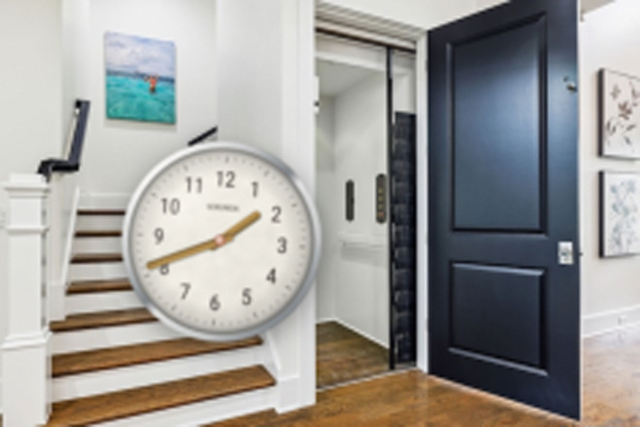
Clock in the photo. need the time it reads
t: 1:41
